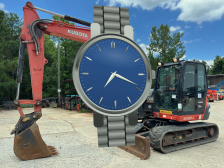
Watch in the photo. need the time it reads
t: 7:19
